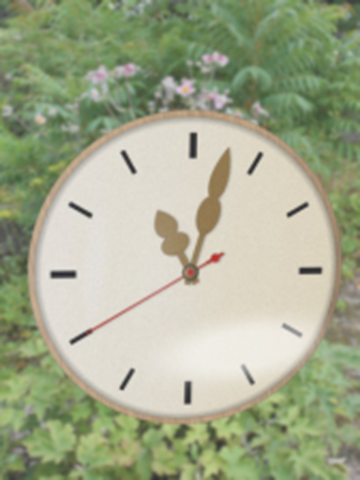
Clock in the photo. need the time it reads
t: 11:02:40
